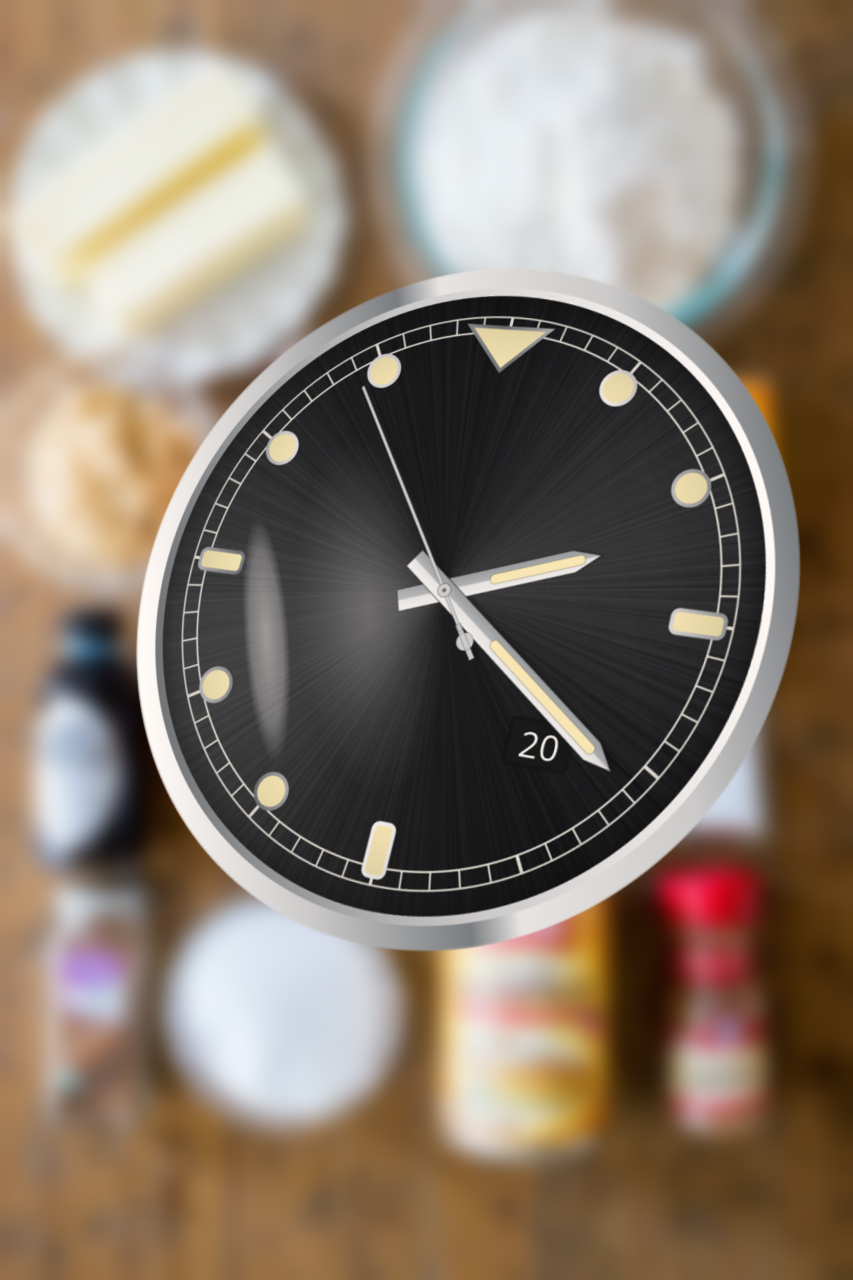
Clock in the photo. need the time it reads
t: 2:20:54
